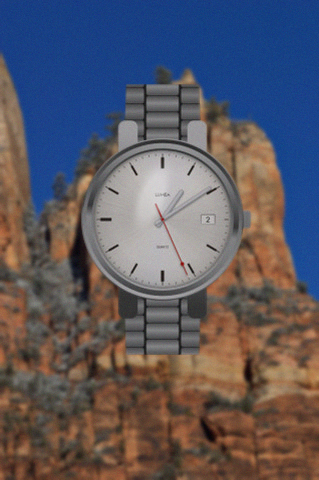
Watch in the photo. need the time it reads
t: 1:09:26
